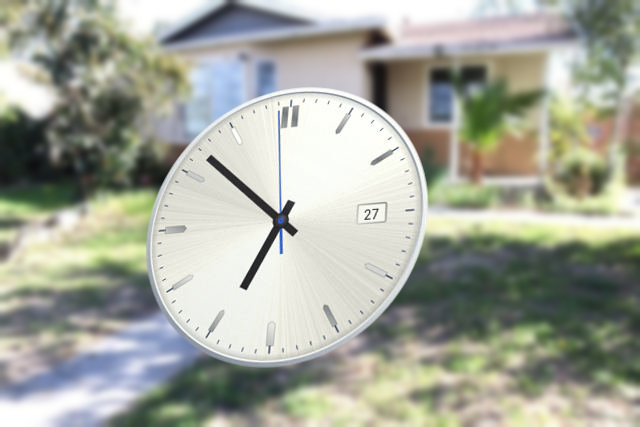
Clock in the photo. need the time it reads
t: 6:51:59
